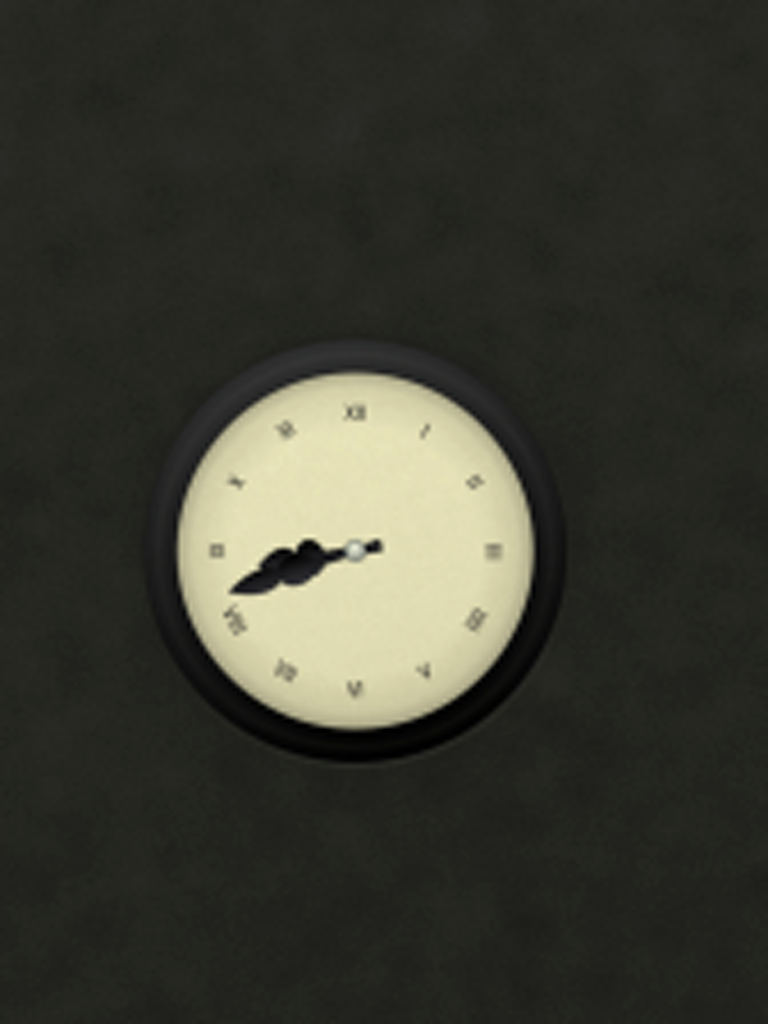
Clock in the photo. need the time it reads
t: 8:42
